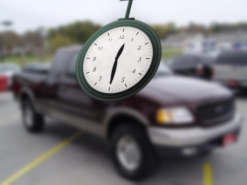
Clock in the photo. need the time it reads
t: 12:30
